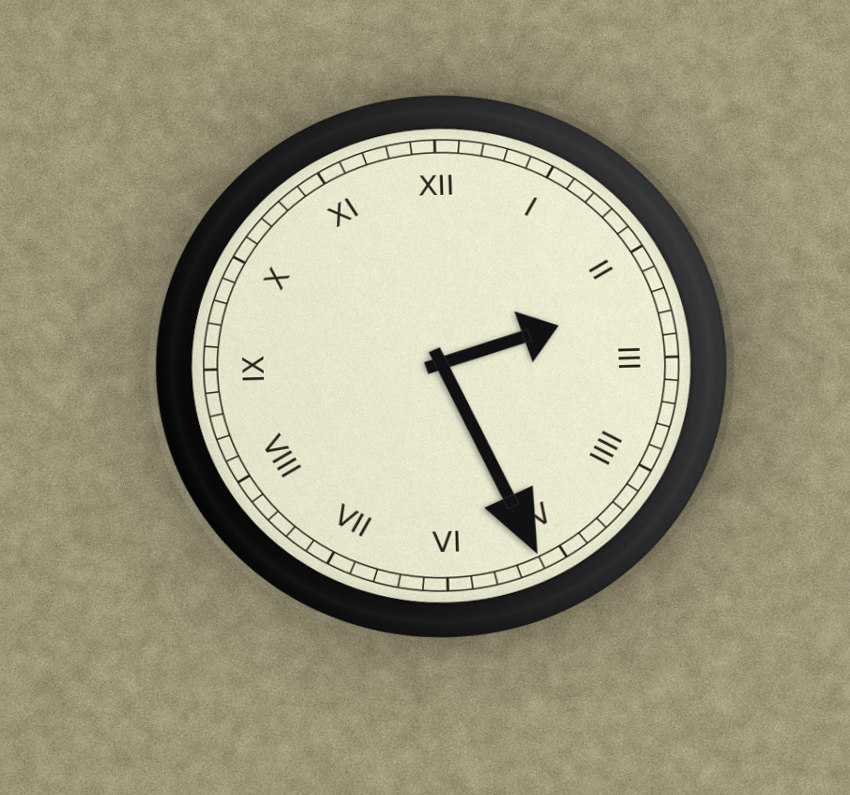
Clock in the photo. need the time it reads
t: 2:26
